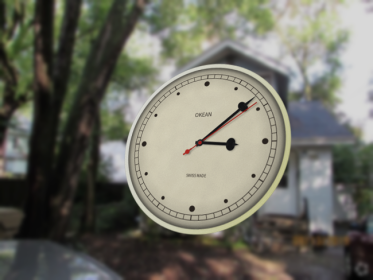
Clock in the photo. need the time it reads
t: 3:08:09
